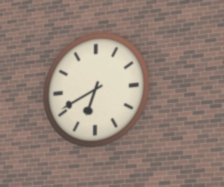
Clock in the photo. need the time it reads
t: 6:41
